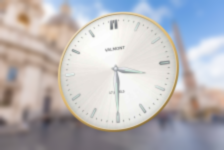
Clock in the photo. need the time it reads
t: 3:30
